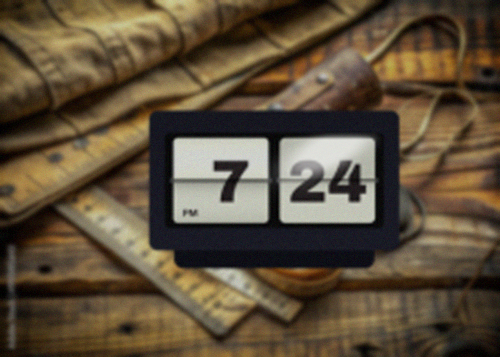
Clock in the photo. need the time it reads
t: 7:24
